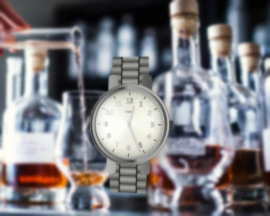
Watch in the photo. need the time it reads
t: 12:26
